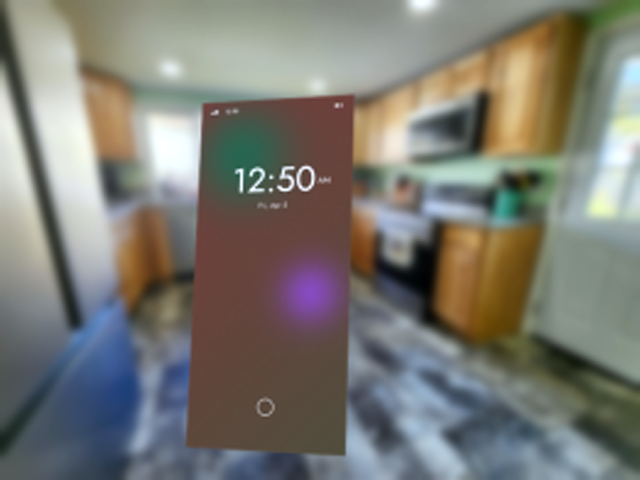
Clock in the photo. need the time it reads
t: 12:50
